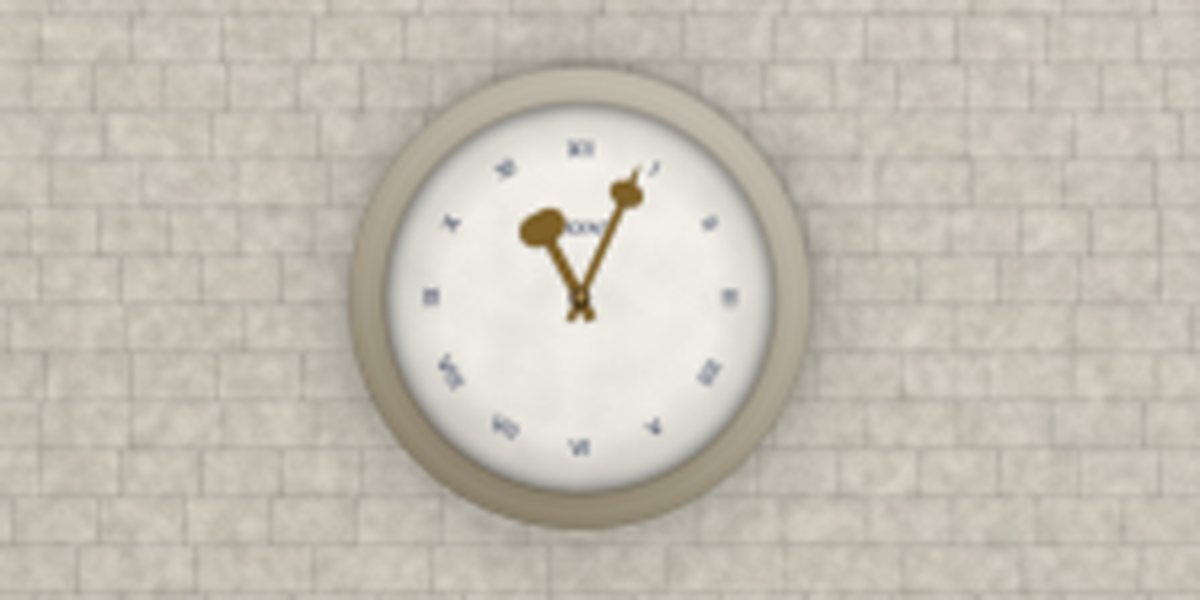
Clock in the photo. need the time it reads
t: 11:04
